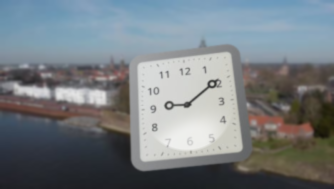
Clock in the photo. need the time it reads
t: 9:09
